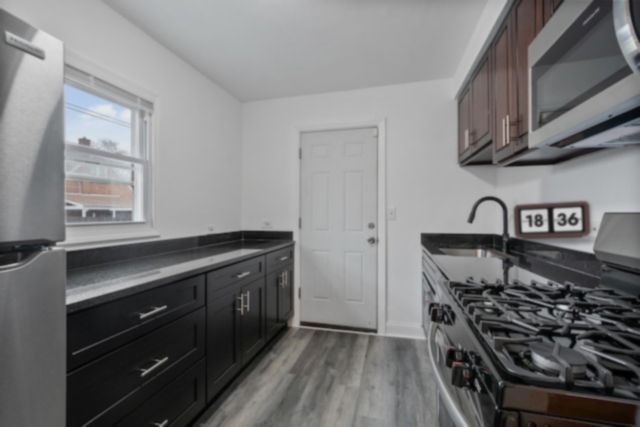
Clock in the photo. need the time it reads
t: 18:36
